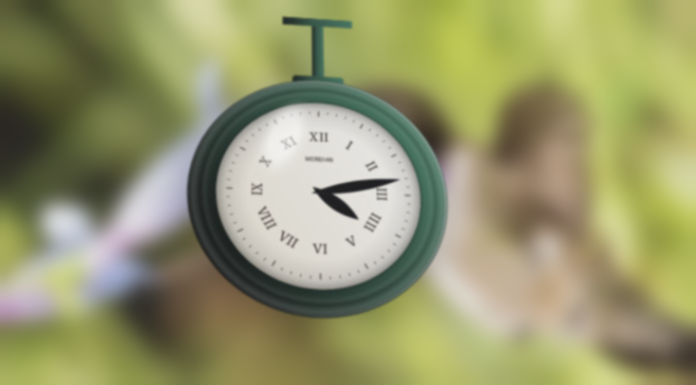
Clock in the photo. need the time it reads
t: 4:13
